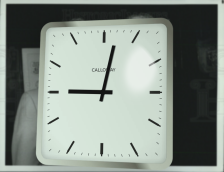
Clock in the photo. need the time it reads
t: 9:02
